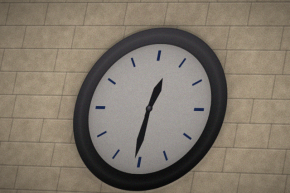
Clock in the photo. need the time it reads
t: 12:31
